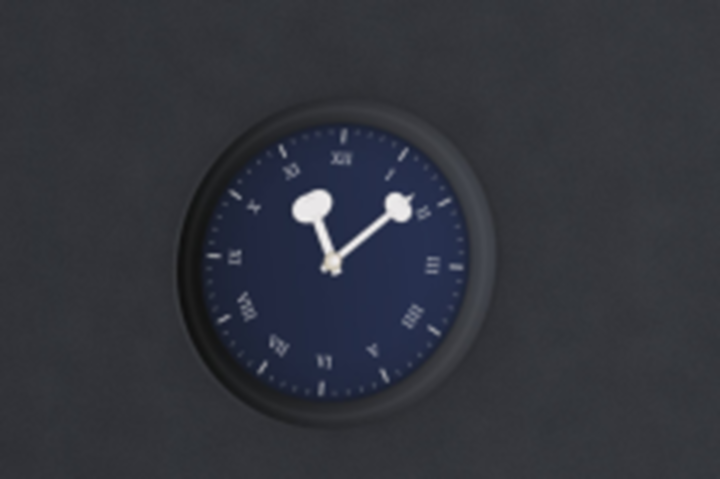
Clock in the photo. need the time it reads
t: 11:08
